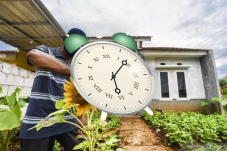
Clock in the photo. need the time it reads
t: 6:08
